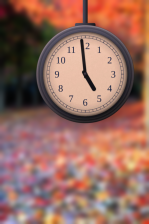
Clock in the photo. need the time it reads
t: 4:59
